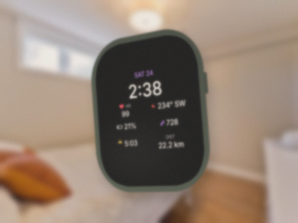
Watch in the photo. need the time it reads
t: 2:38
